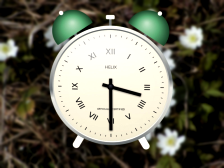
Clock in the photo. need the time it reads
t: 3:30
